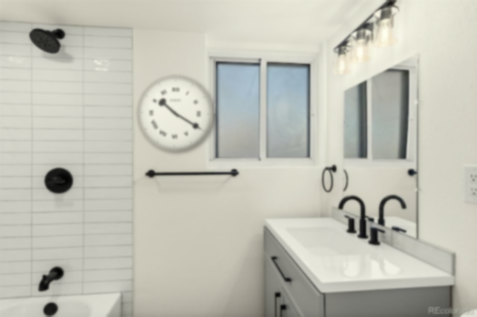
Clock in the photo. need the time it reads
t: 10:20
